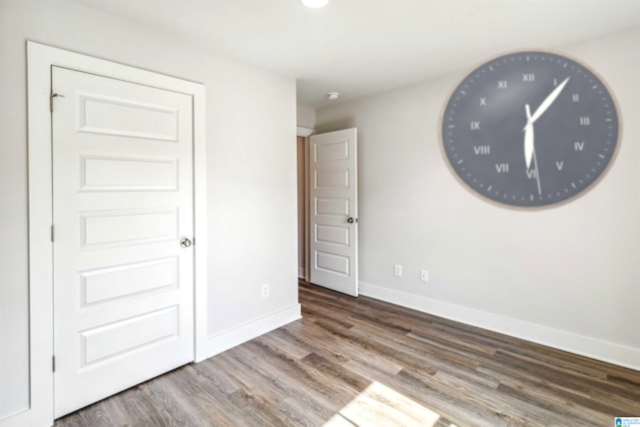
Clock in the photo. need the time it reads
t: 6:06:29
